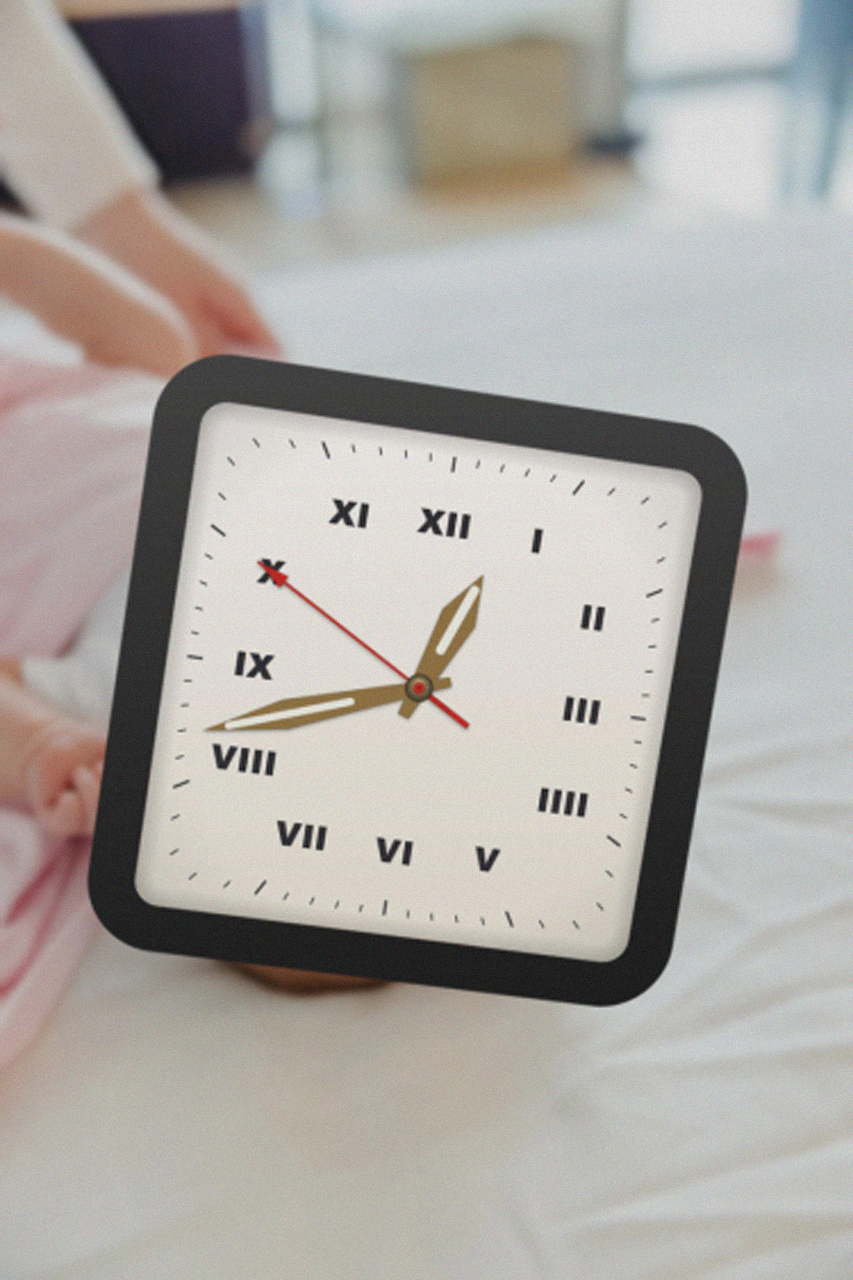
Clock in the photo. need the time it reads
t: 12:41:50
